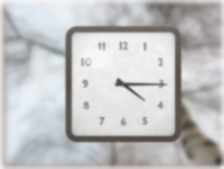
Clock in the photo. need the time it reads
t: 4:15
